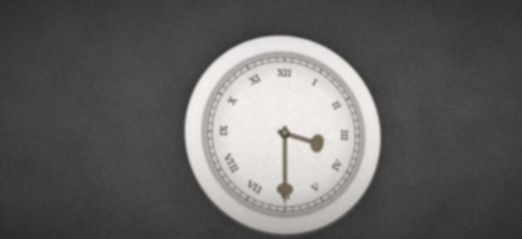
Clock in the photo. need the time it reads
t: 3:30
